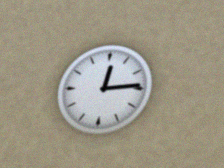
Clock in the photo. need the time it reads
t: 12:14
